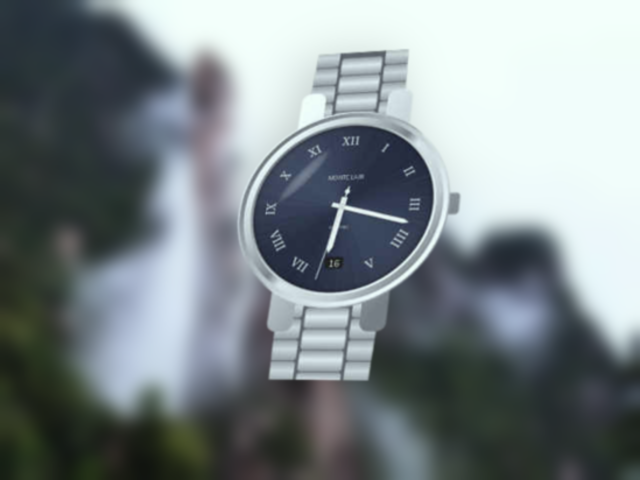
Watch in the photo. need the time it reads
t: 6:17:32
